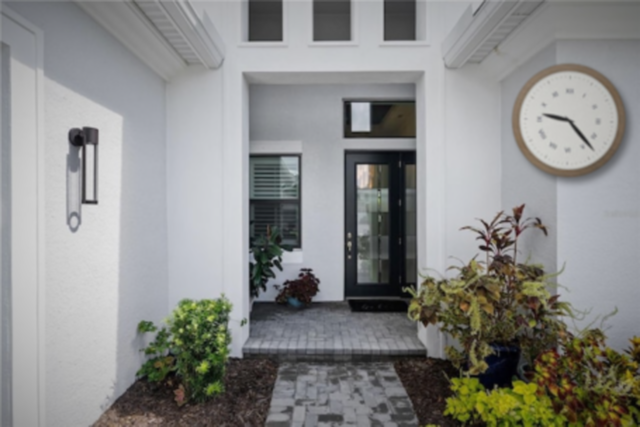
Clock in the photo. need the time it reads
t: 9:23
